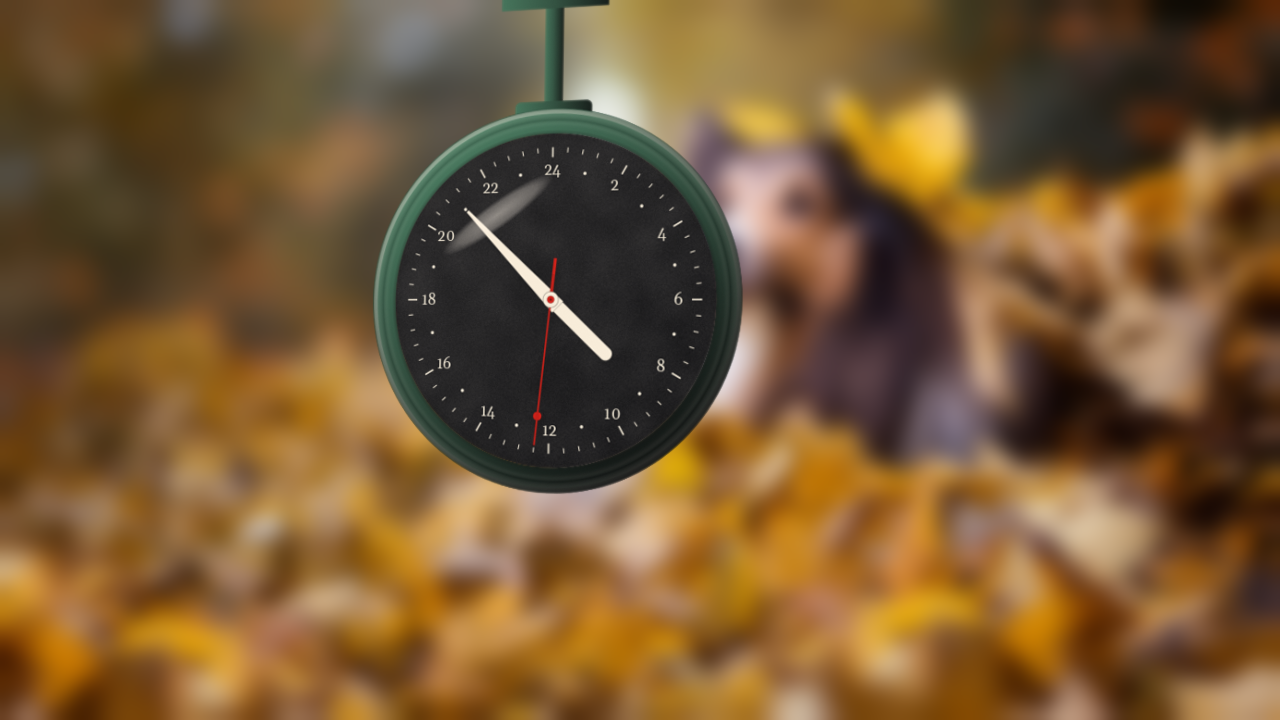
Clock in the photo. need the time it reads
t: 8:52:31
